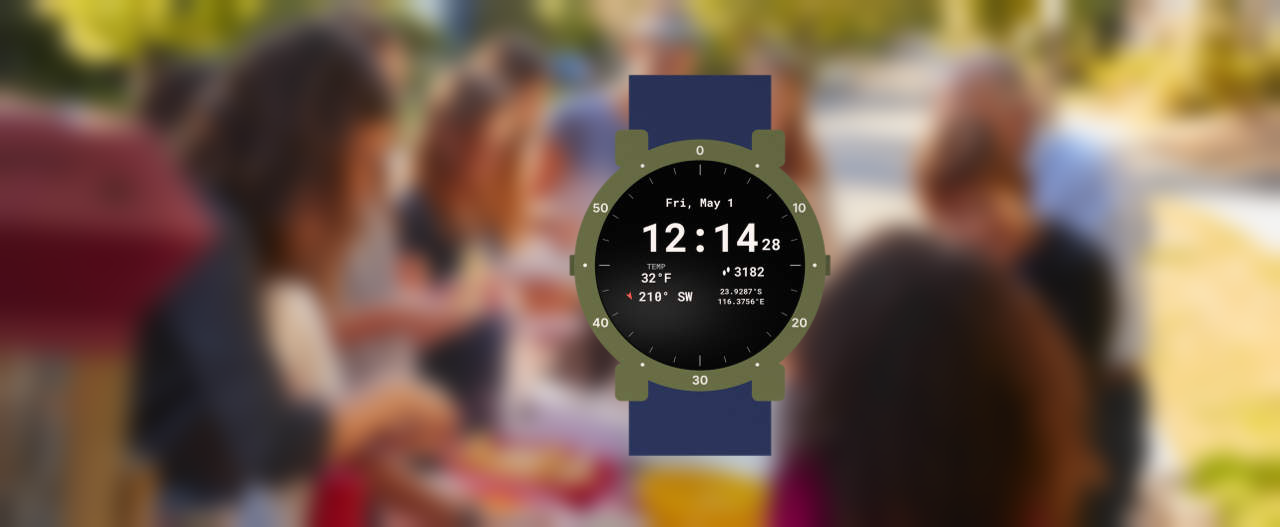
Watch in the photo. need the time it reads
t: 12:14:28
